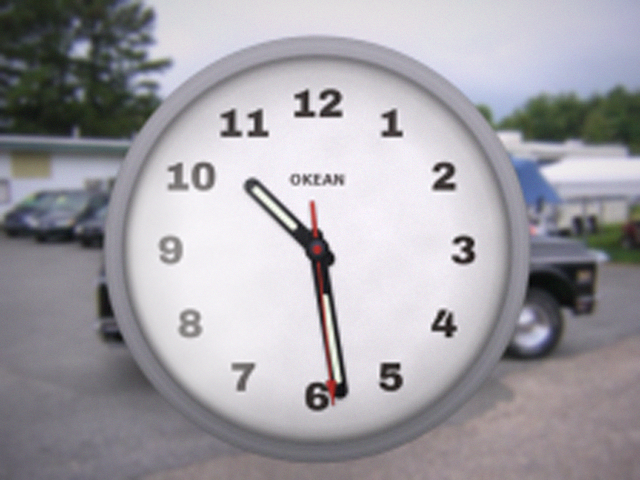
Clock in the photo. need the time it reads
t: 10:28:29
